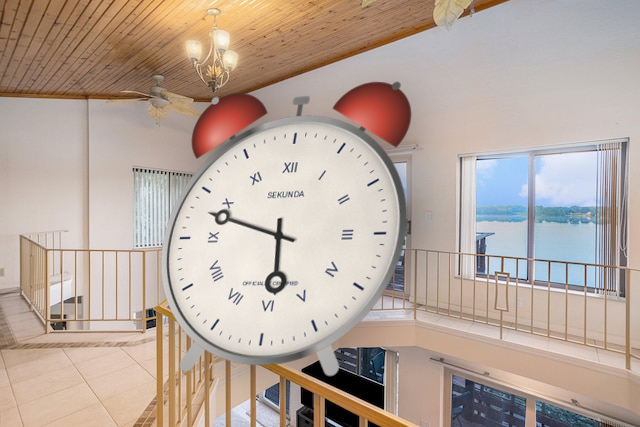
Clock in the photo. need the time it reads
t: 5:48
